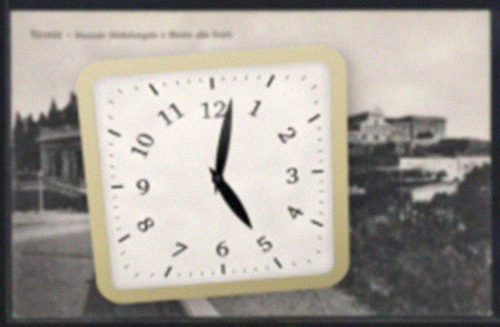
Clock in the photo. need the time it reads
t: 5:02
